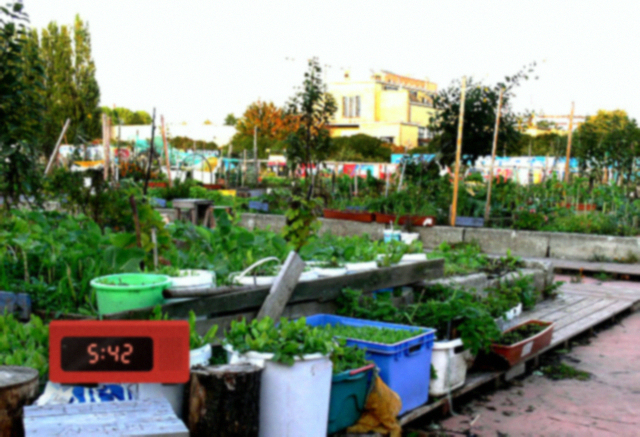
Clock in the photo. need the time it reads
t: 5:42
